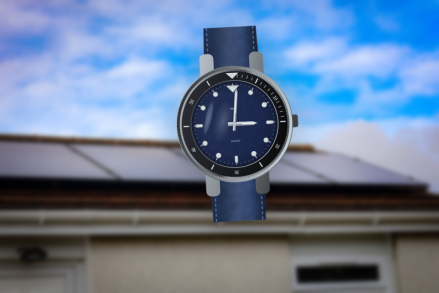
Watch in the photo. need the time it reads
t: 3:01
